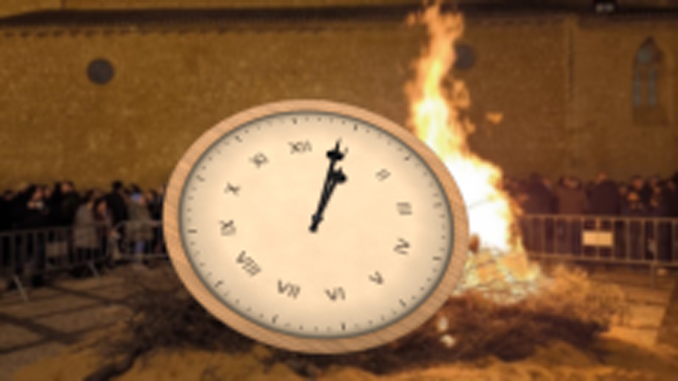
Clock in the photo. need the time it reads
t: 1:04
